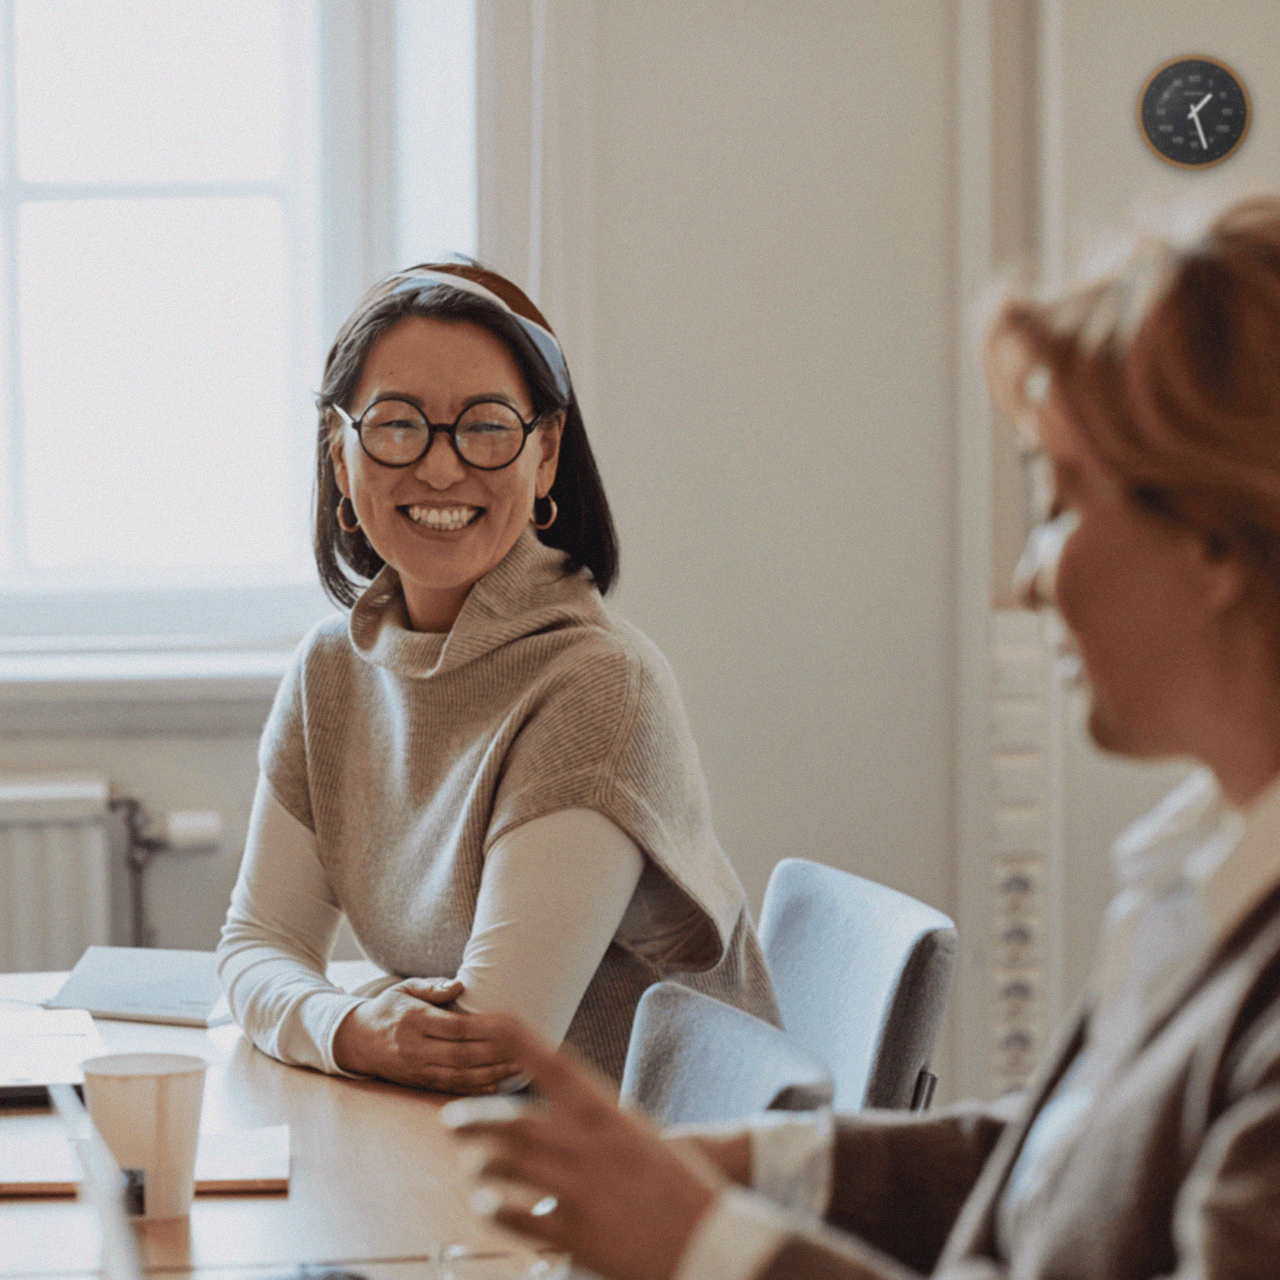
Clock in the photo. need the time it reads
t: 1:27
